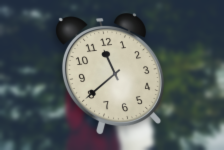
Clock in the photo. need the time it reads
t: 11:40
